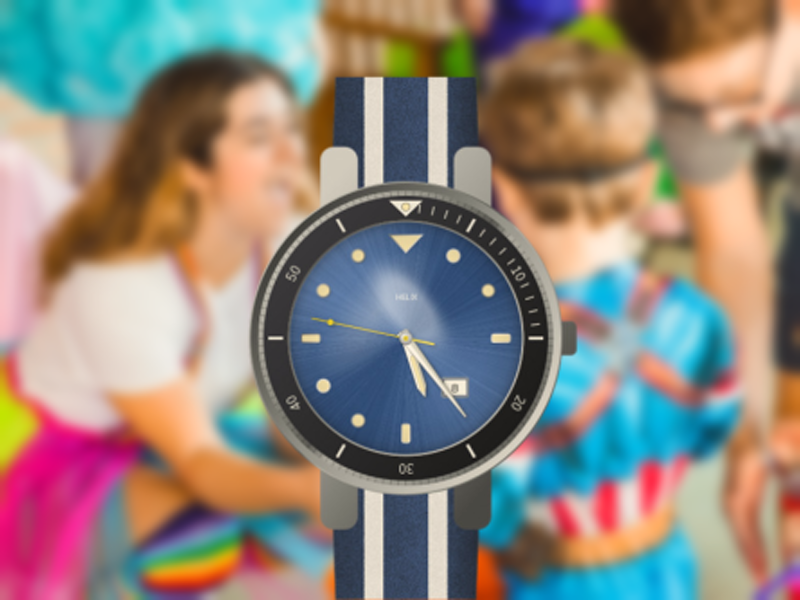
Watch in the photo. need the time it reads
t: 5:23:47
